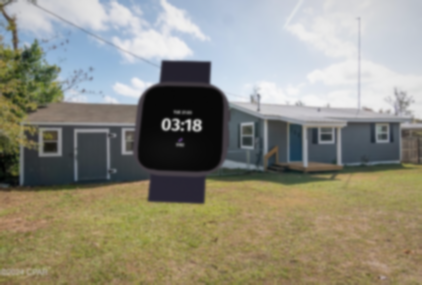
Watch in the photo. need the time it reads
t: 3:18
